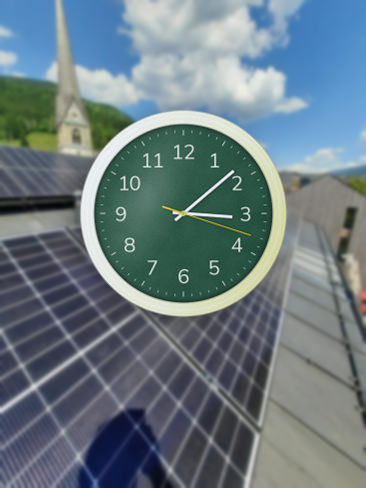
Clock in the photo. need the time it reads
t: 3:08:18
